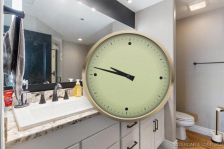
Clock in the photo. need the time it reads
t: 9:47
